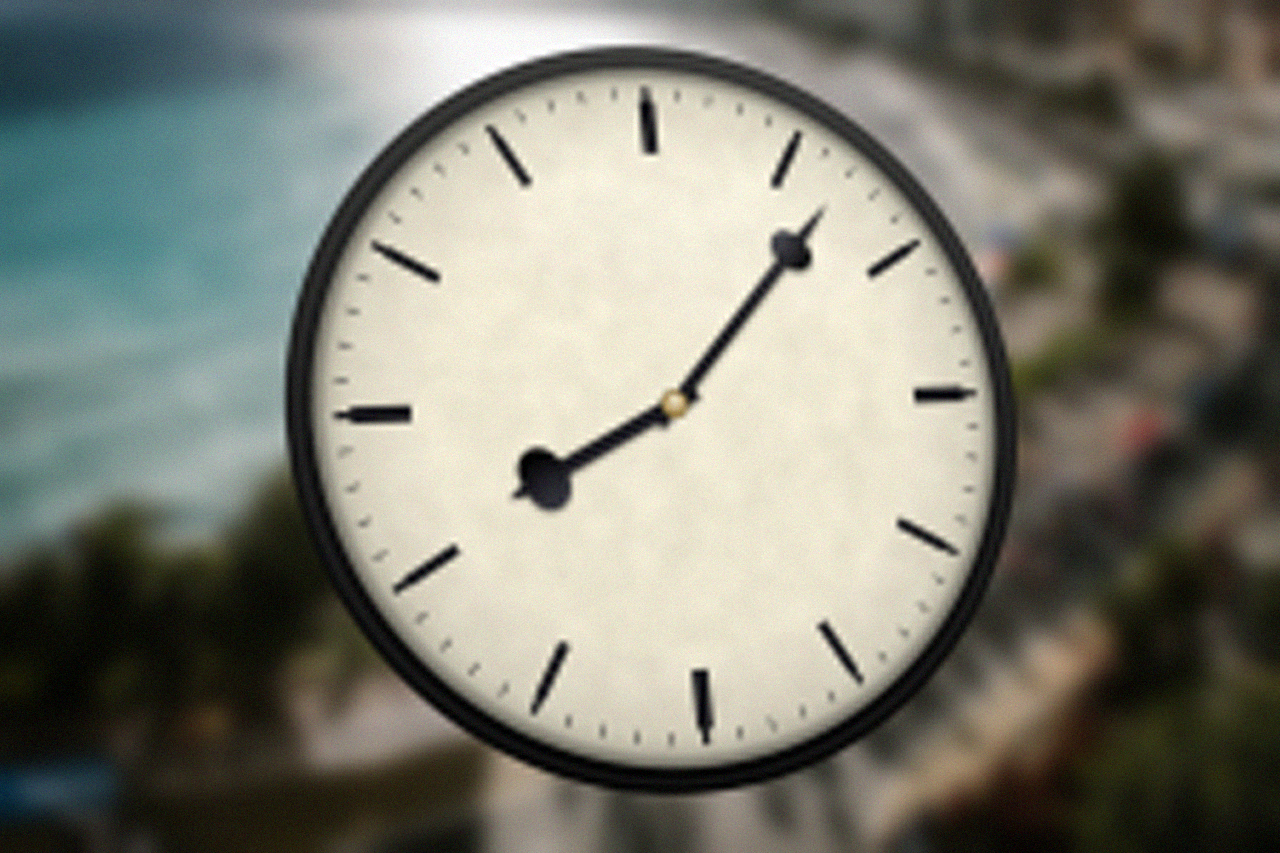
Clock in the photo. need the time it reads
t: 8:07
